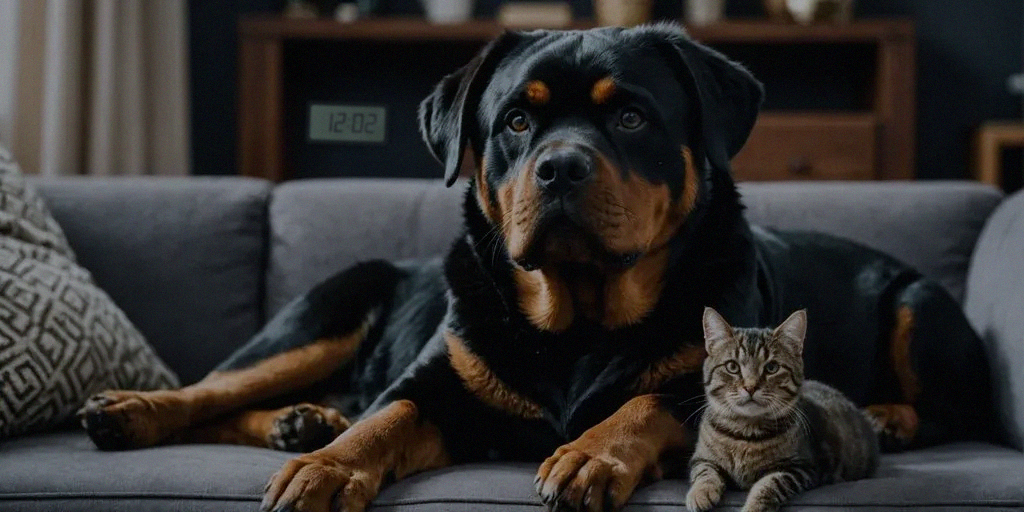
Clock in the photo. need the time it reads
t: 12:02
